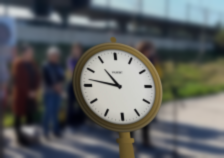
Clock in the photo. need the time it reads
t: 10:47
